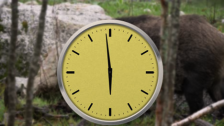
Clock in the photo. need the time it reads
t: 5:59
